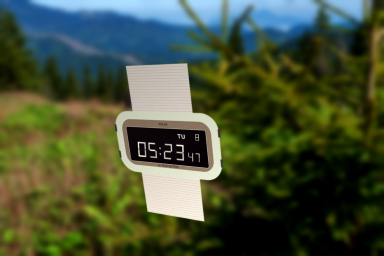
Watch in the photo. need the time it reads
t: 5:23:47
